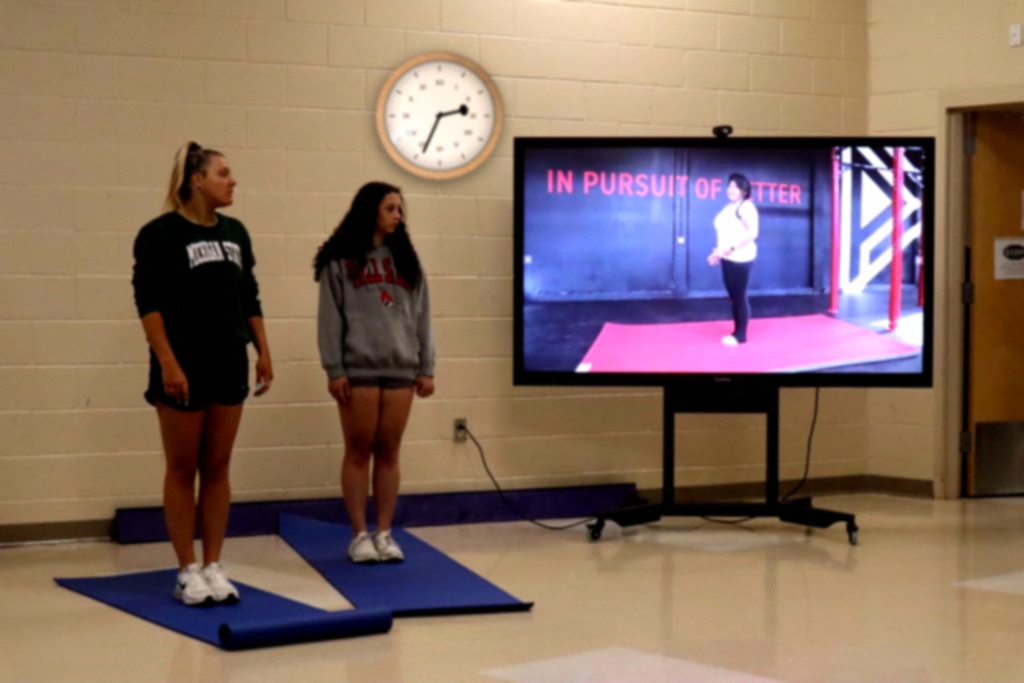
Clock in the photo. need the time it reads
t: 2:34
